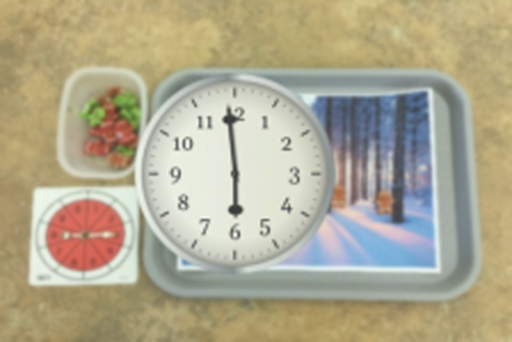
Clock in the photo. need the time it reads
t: 5:59
